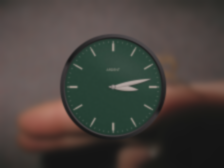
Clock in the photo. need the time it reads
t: 3:13
